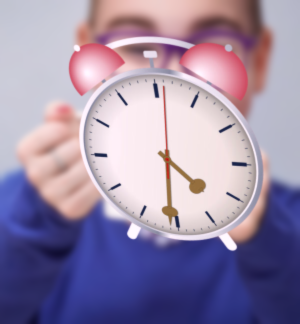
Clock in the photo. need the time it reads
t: 4:31:01
